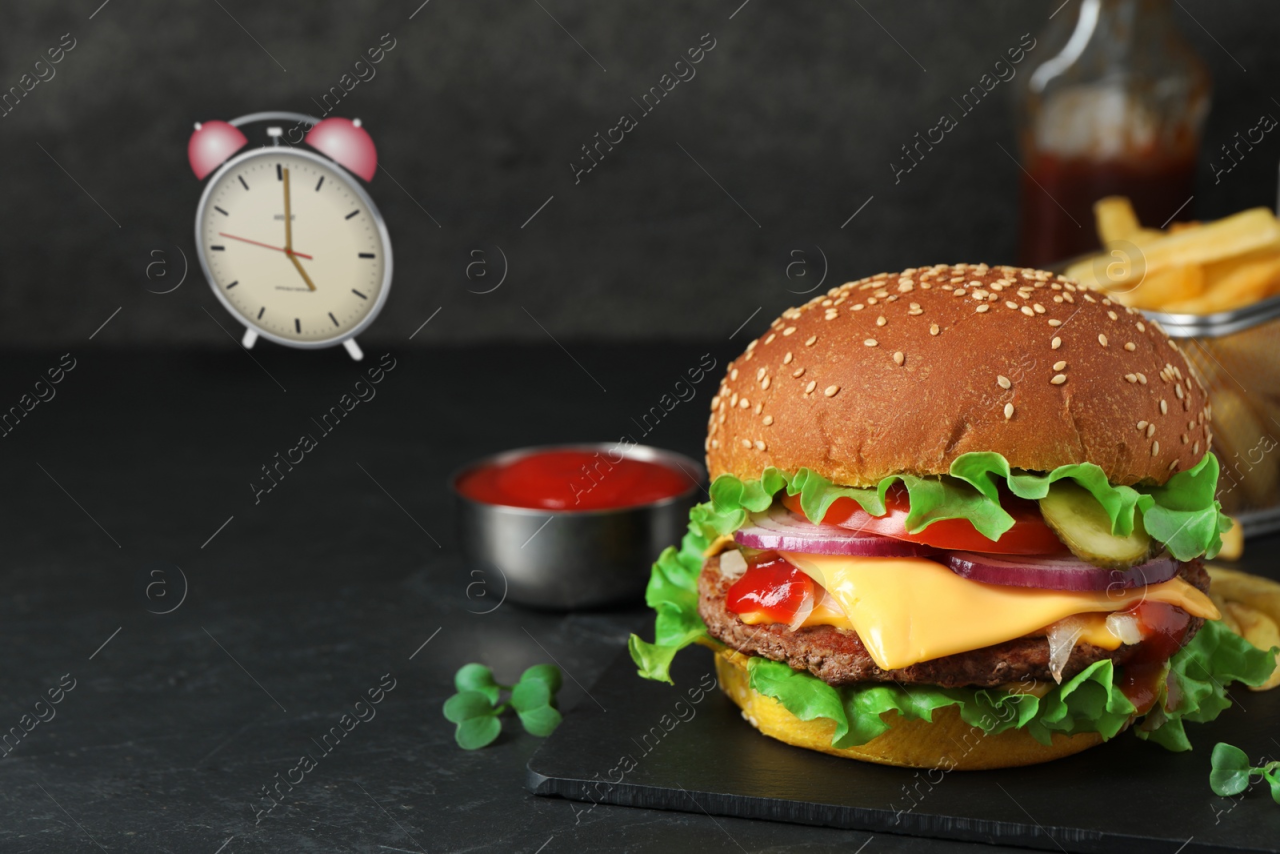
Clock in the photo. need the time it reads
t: 5:00:47
